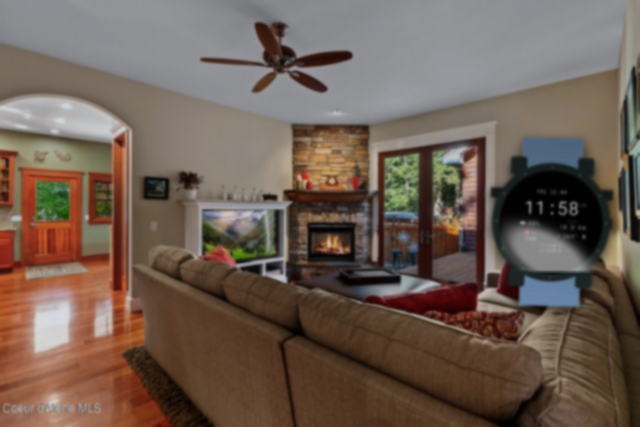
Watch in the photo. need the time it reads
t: 11:58
